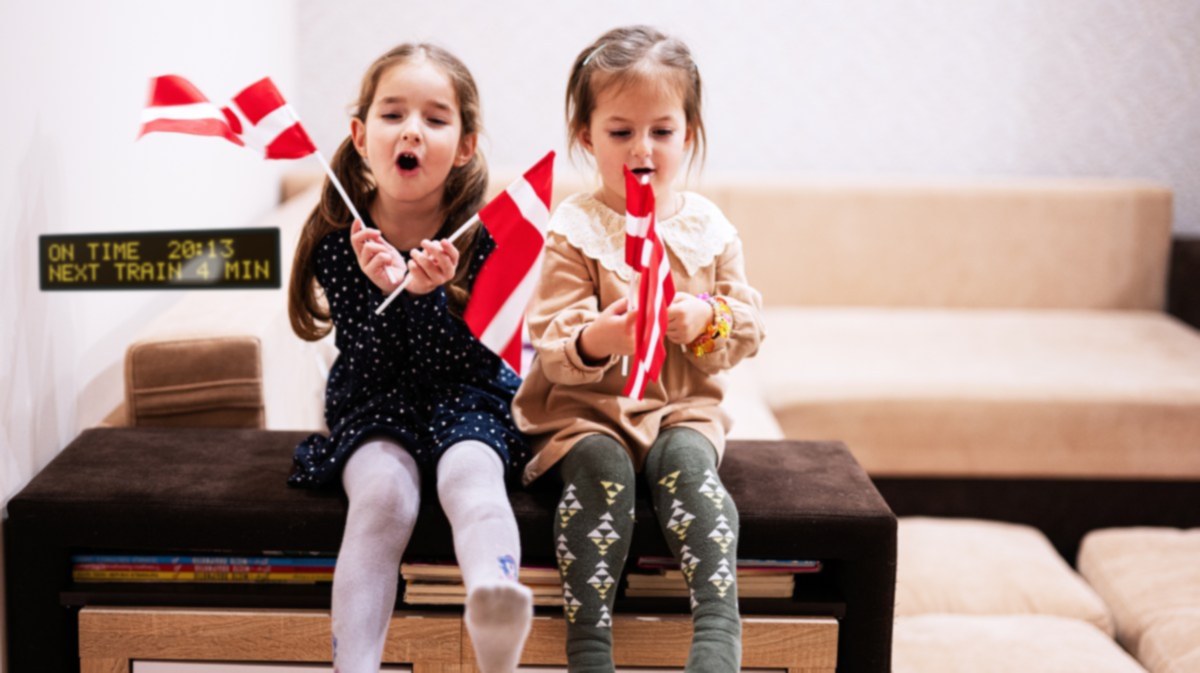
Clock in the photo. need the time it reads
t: 20:13
